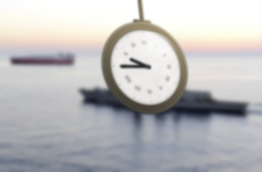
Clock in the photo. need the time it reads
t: 9:45
